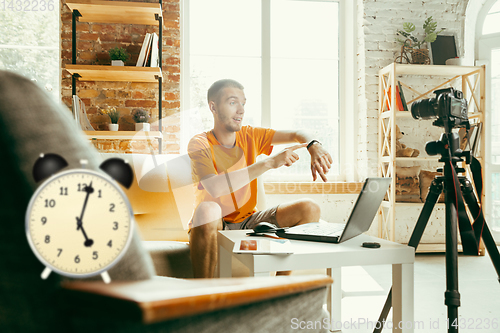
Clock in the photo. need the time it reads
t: 5:02
